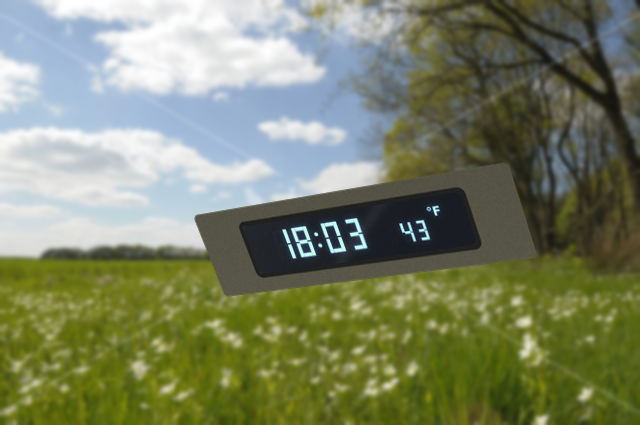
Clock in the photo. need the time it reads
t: 18:03
